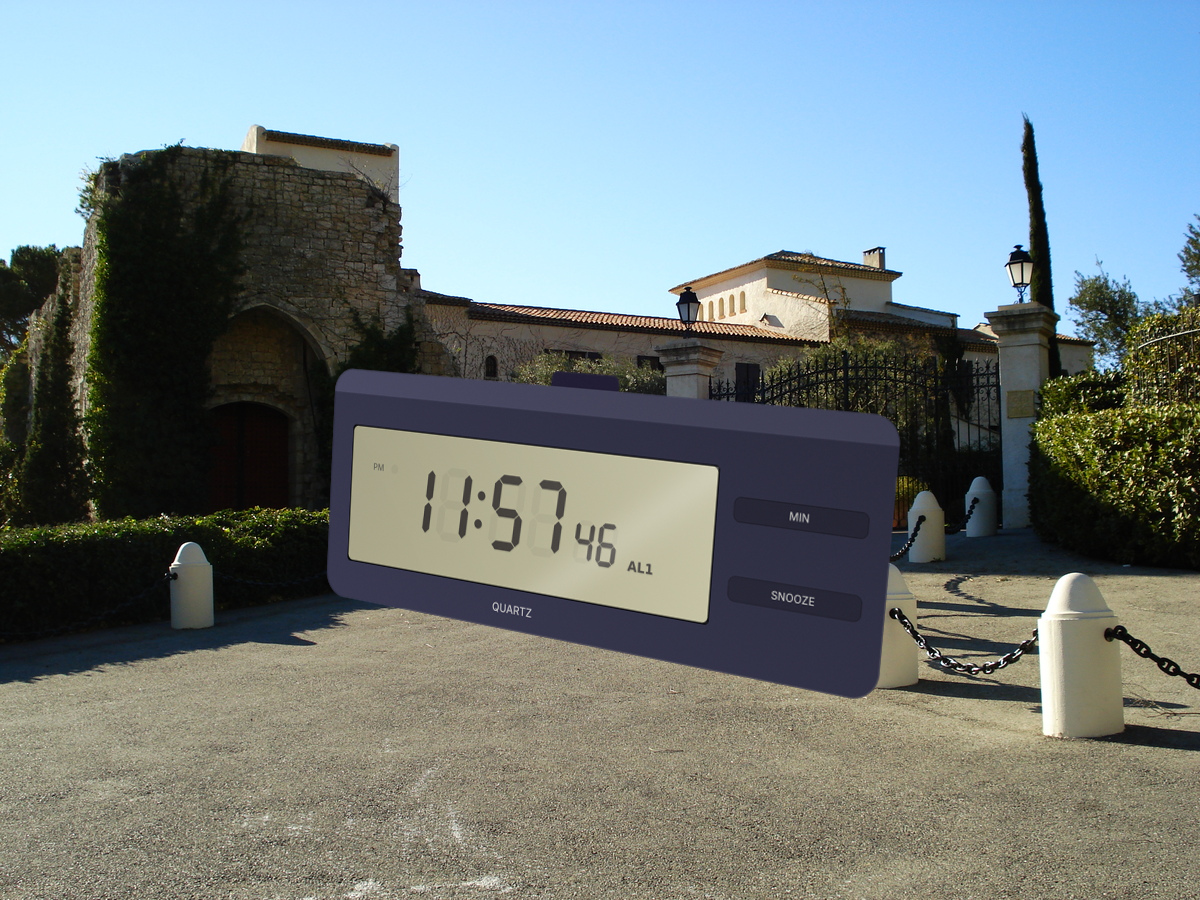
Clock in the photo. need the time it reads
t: 11:57:46
